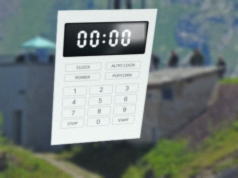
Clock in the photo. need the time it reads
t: 0:00
